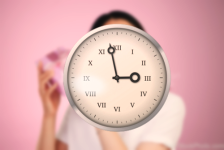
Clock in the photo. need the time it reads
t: 2:58
